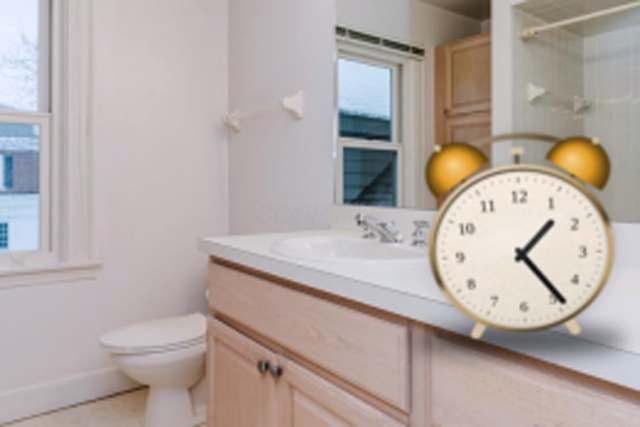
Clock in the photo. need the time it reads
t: 1:24
